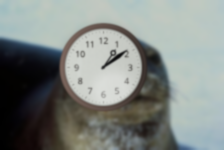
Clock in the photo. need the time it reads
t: 1:09
